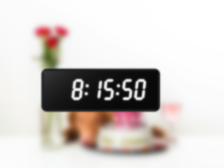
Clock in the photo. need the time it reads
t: 8:15:50
